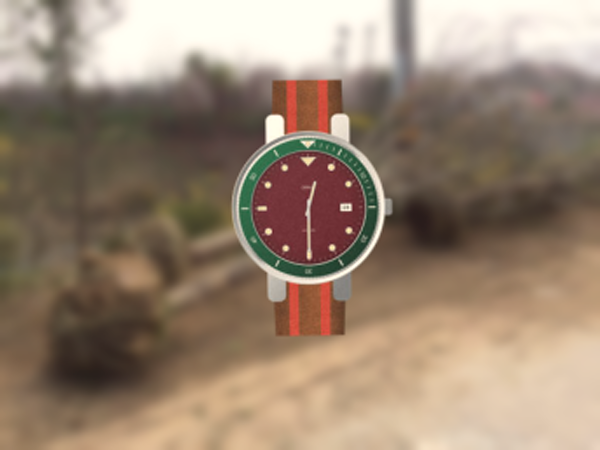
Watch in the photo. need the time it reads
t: 12:30
